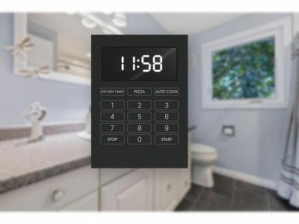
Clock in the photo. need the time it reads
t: 11:58
